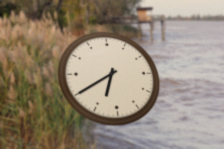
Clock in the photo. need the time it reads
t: 6:40
